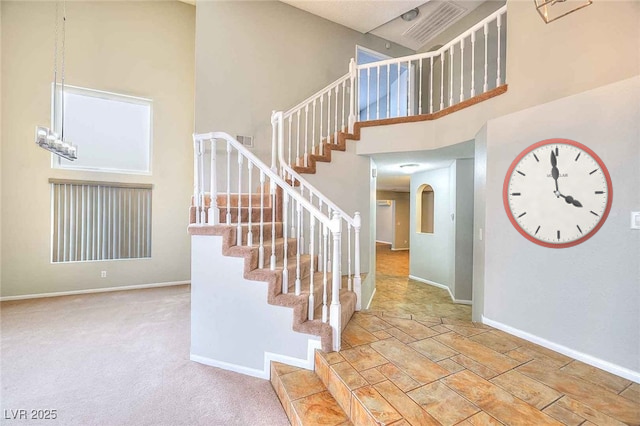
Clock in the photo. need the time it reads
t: 3:59
